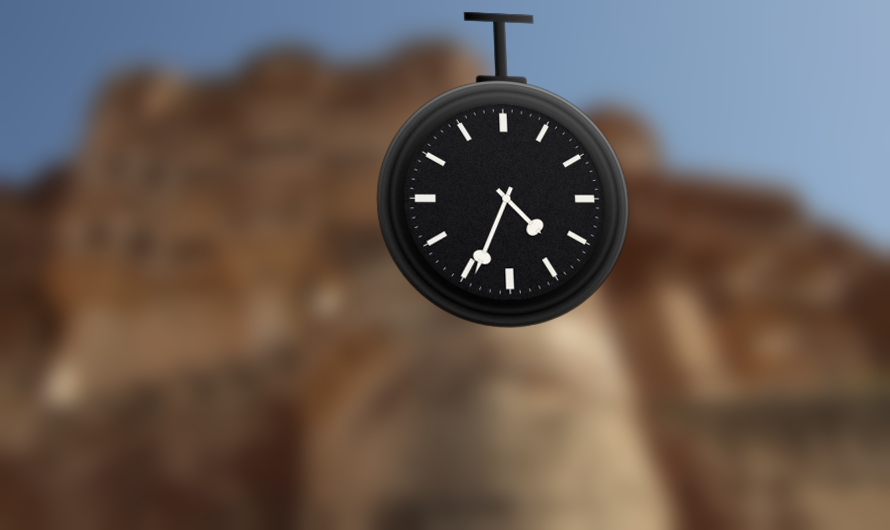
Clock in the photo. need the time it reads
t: 4:34
